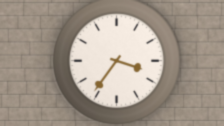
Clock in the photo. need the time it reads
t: 3:36
